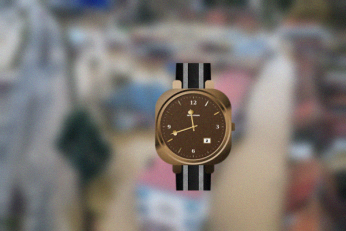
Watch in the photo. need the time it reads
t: 11:42
